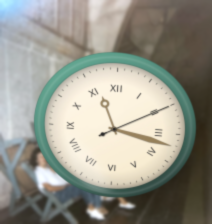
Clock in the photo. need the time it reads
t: 11:17:10
